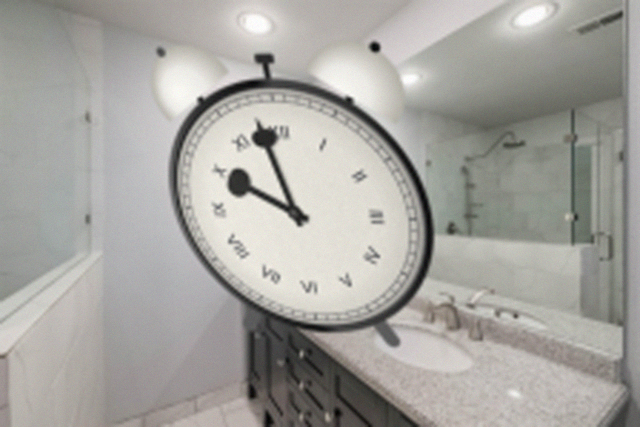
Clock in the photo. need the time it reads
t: 9:58
